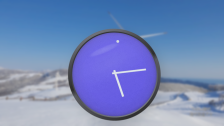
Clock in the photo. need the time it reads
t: 5:13
